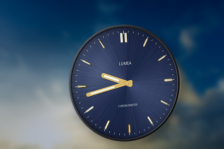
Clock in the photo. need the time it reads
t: 9:43
